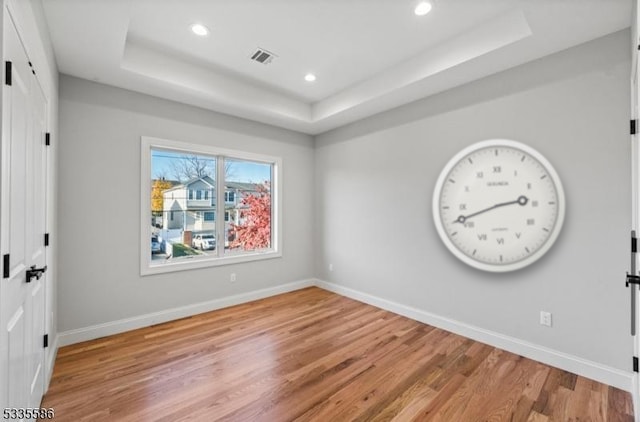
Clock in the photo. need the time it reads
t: 2:42
